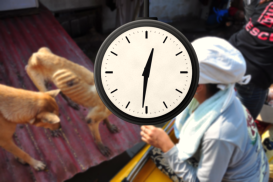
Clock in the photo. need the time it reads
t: 12:31
